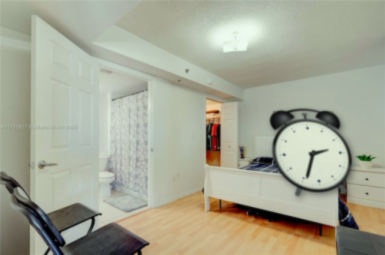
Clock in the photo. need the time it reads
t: 2:34
